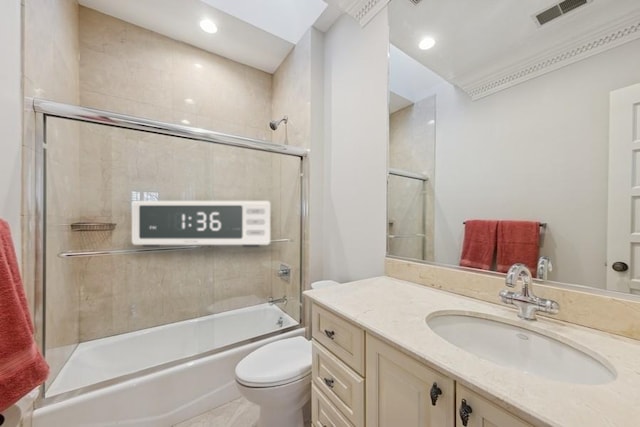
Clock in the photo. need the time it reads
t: 1:36
